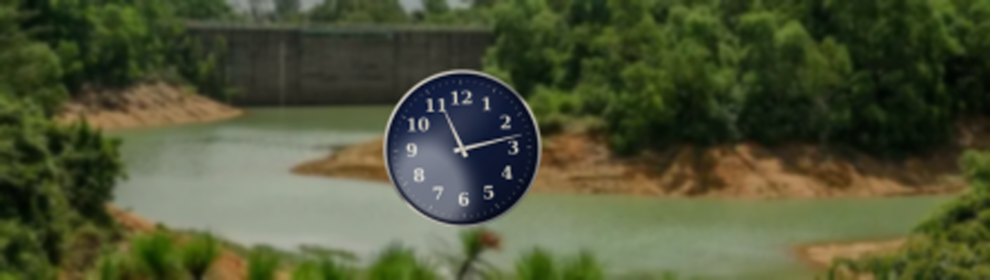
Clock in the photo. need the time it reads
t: 11:13
